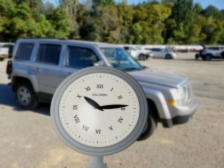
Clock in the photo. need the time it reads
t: 10:14
